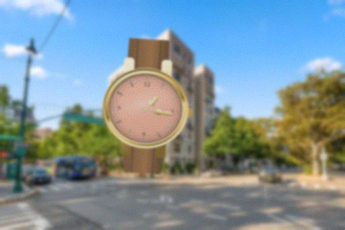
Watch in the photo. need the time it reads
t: 1:16
